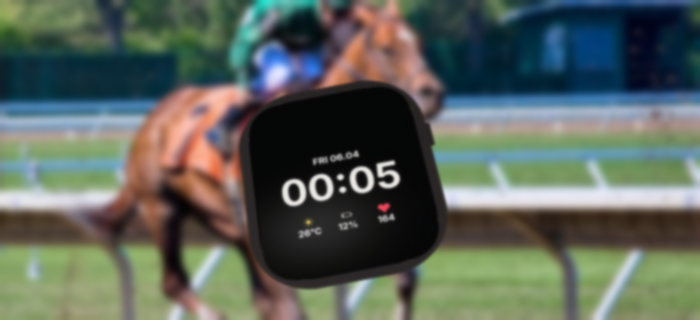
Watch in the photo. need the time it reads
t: 0:05
